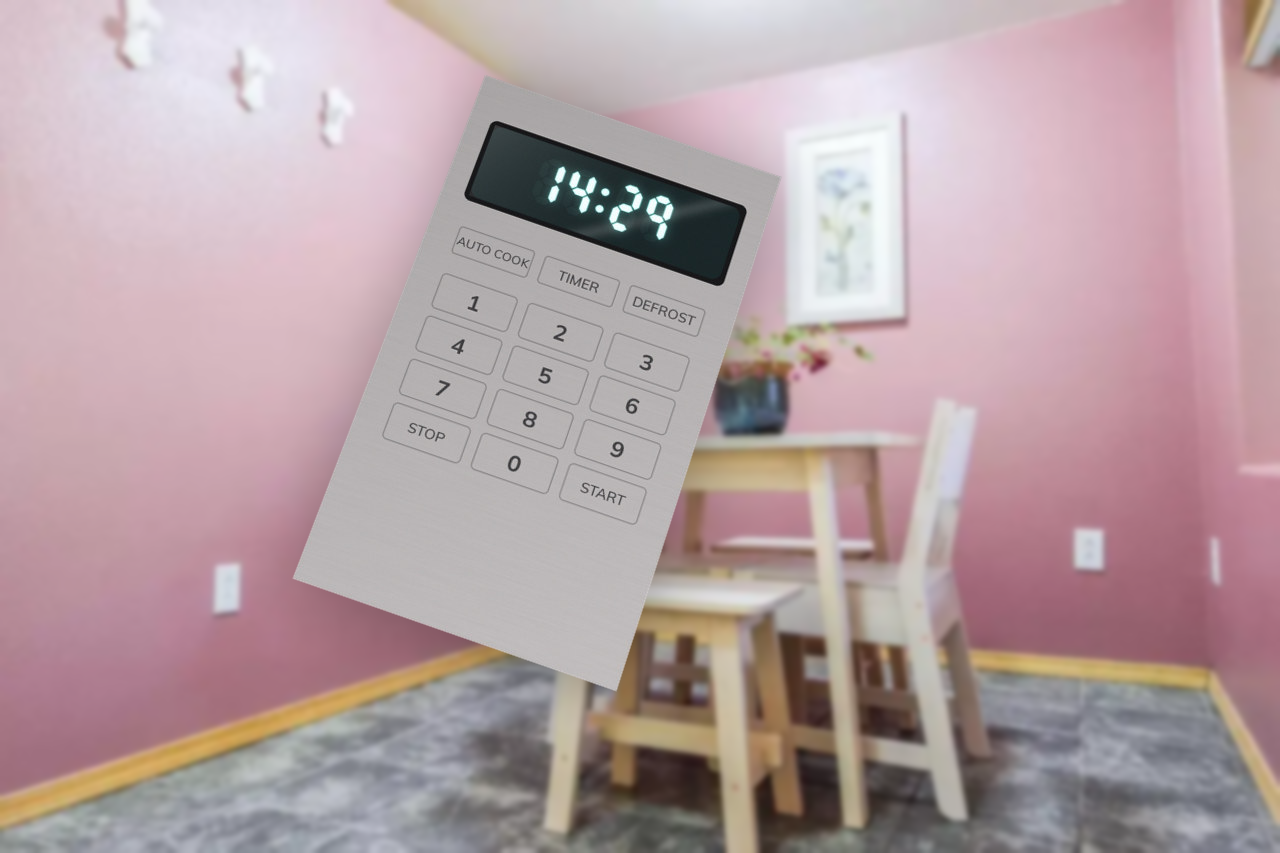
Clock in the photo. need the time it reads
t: 14:29
